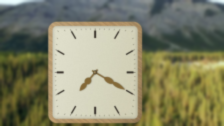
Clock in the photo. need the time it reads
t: 7:20
